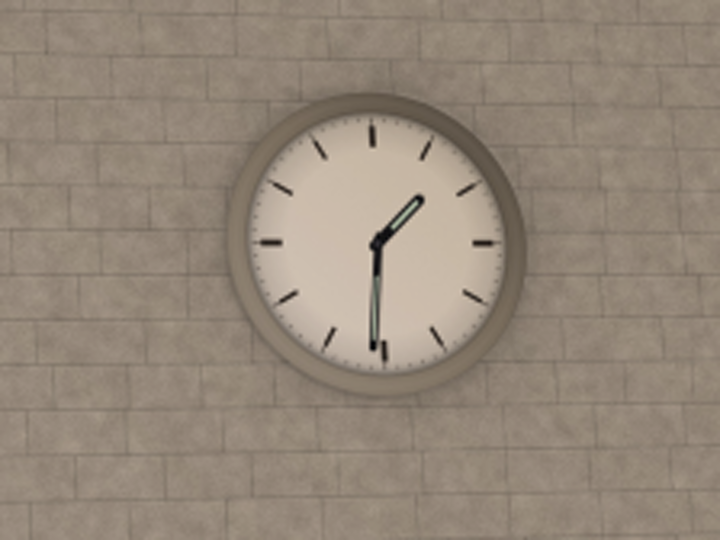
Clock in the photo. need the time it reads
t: 1:31
